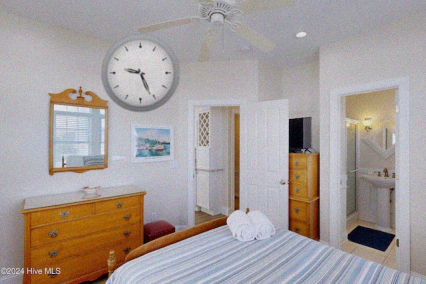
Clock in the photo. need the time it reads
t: 9:26
